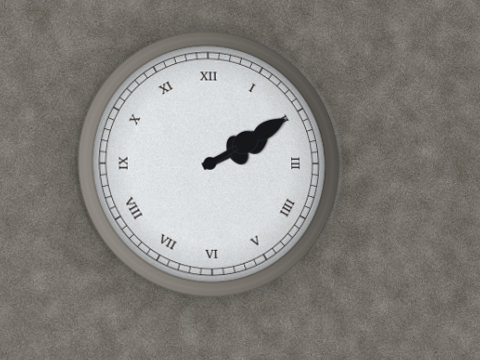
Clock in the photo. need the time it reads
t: 2:10
